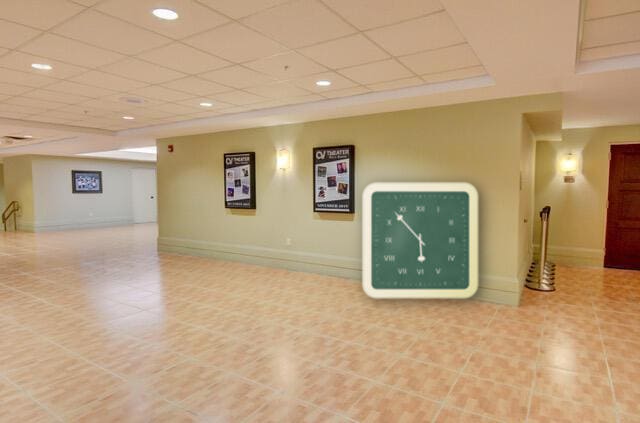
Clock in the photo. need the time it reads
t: 5:53
